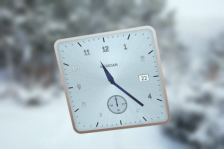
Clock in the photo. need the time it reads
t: 11:23
